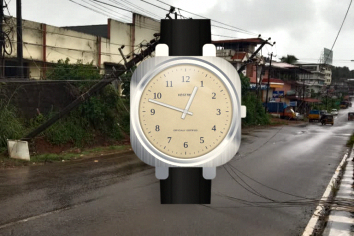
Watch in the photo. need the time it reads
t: 12:48
